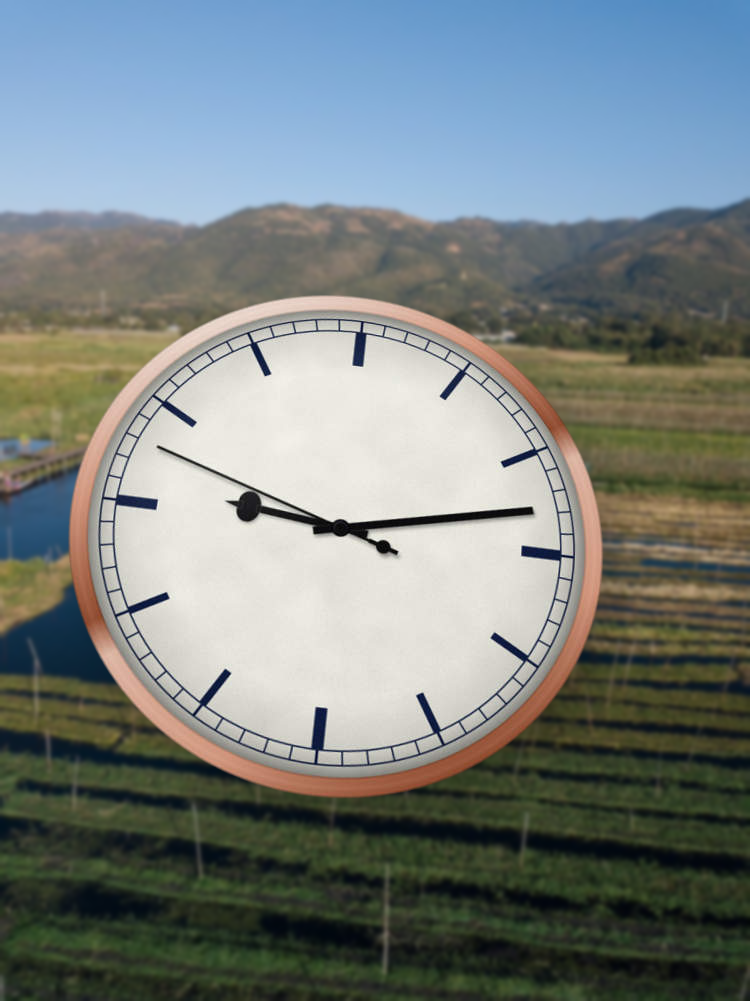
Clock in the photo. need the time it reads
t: 9:12:48
